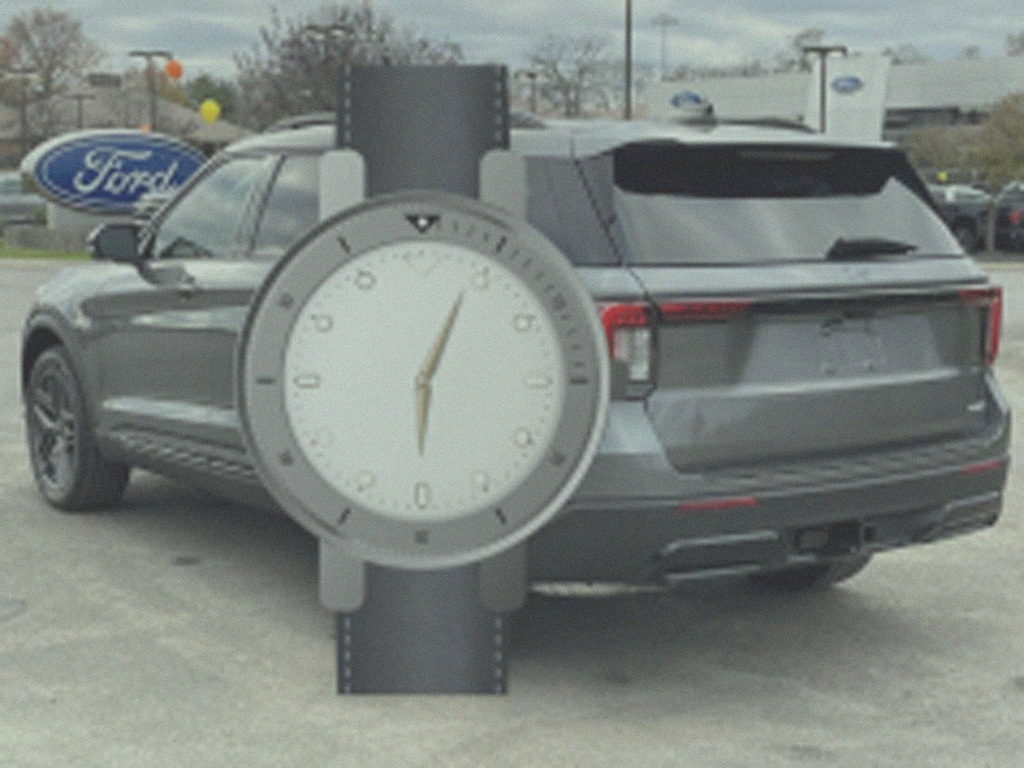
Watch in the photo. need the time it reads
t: 6:04
